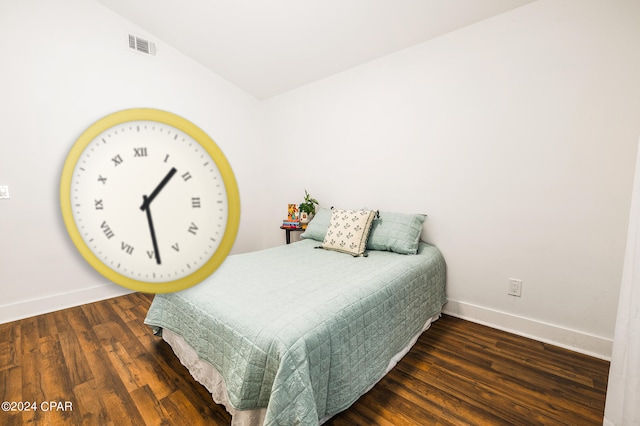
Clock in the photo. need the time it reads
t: 1:29
